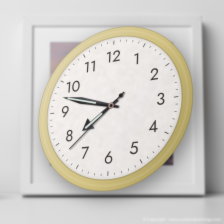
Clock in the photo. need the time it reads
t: 7:47:38
